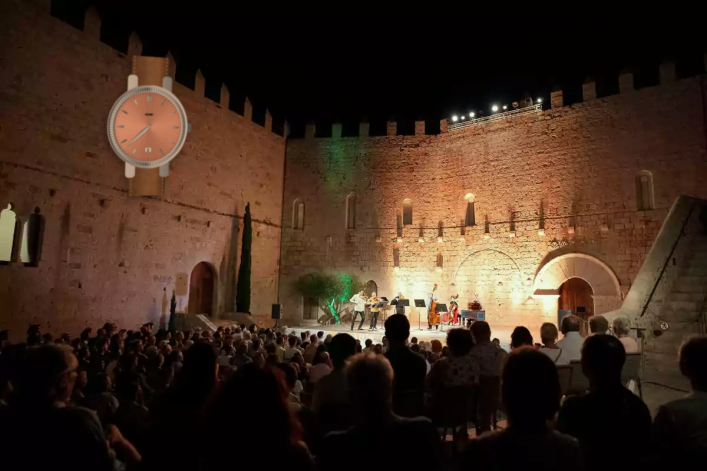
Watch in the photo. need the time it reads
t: 7:38
